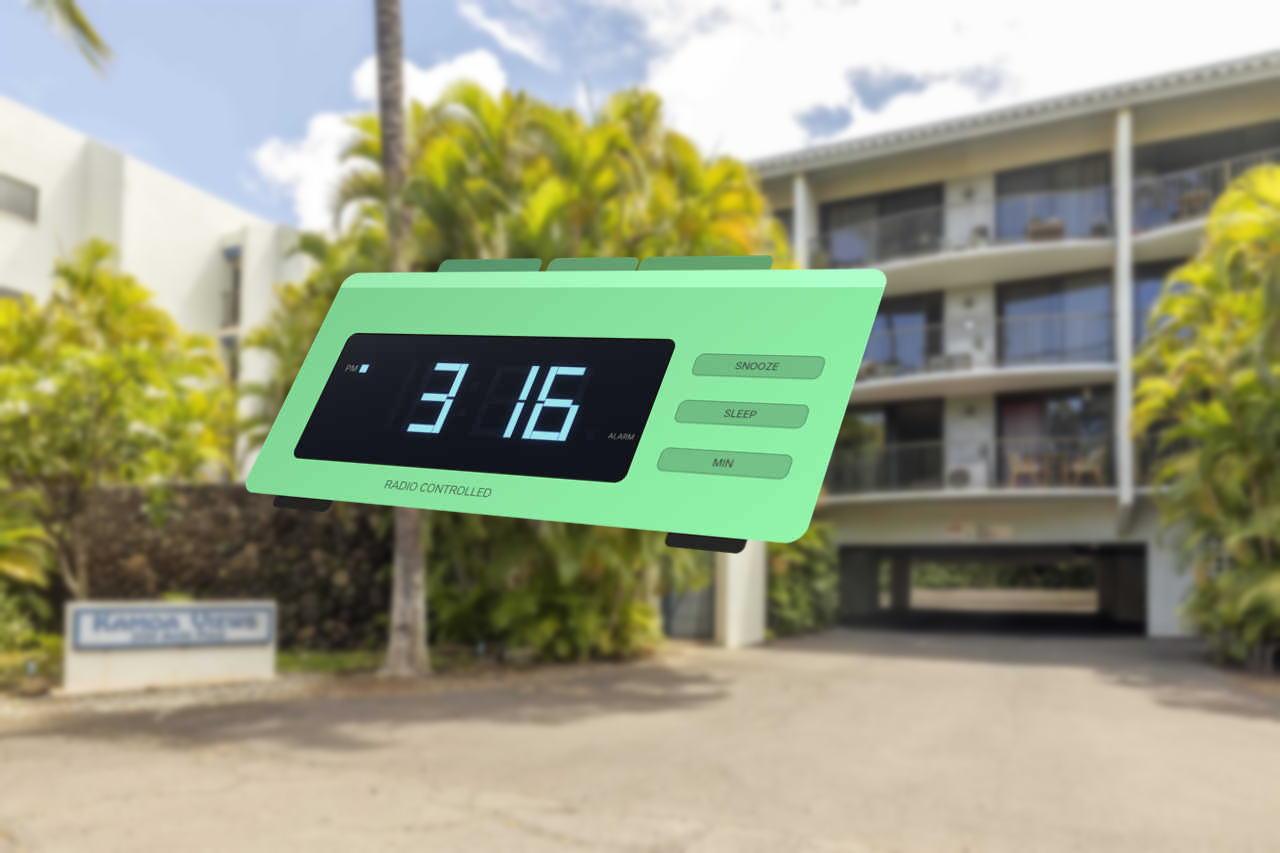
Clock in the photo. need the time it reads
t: 3:16
